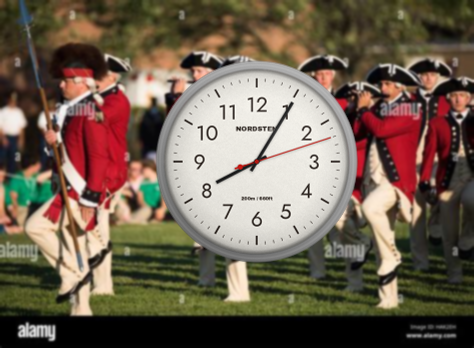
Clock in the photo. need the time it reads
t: 8:05:12
